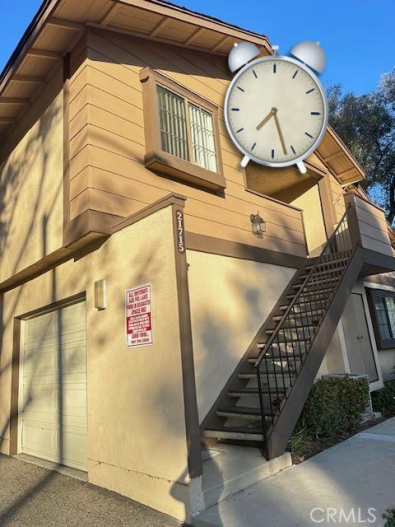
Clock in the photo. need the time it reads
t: 7:27
